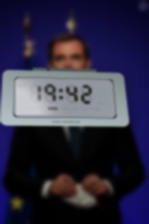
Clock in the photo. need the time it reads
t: 19:42
